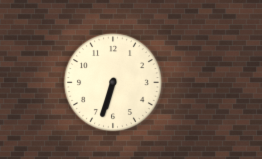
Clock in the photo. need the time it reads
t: 6:33
